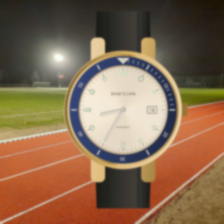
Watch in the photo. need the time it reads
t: 8:35
